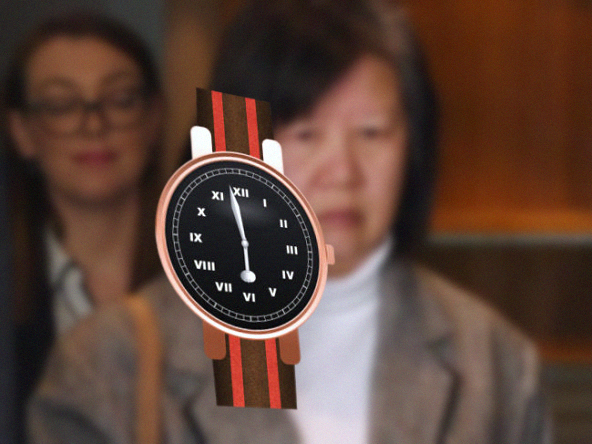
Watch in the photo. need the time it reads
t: 5:58
